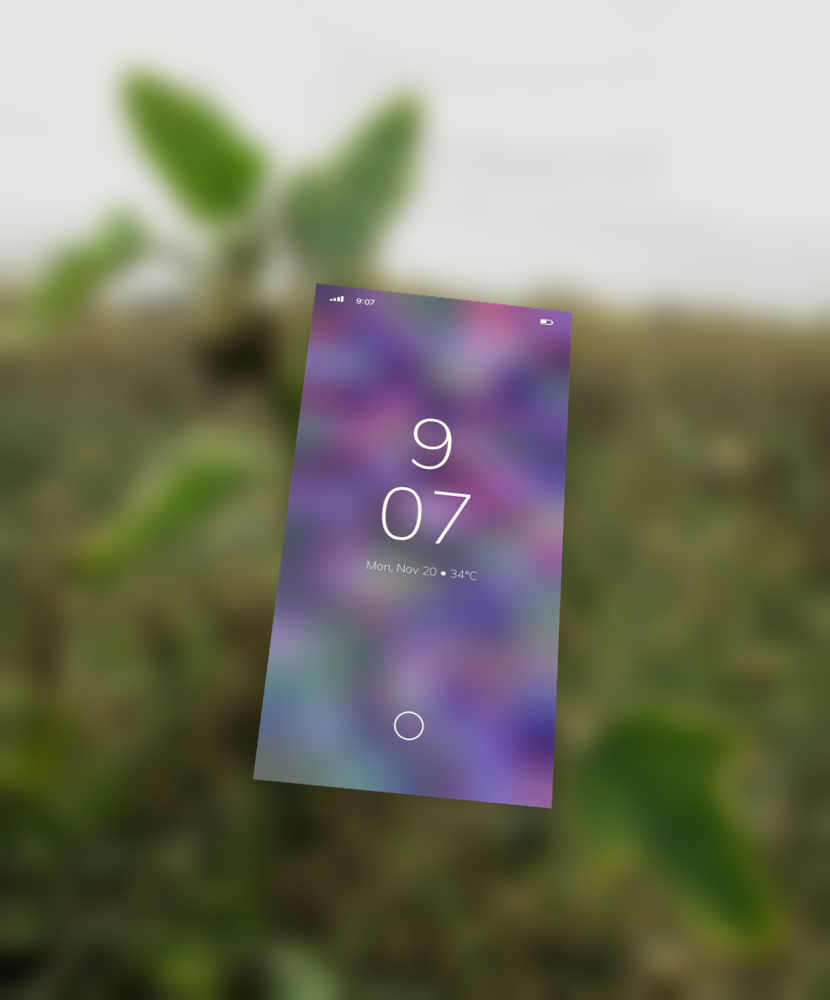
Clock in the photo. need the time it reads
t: 9:07
